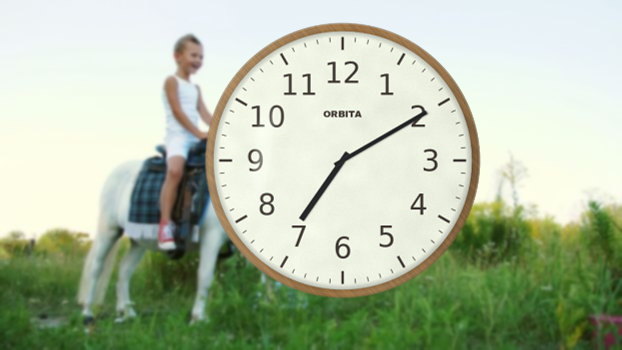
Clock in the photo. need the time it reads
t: 7:10
